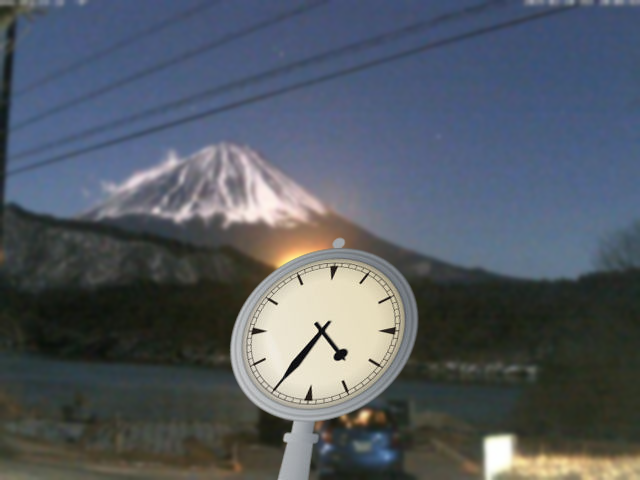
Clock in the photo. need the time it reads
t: 4:35
